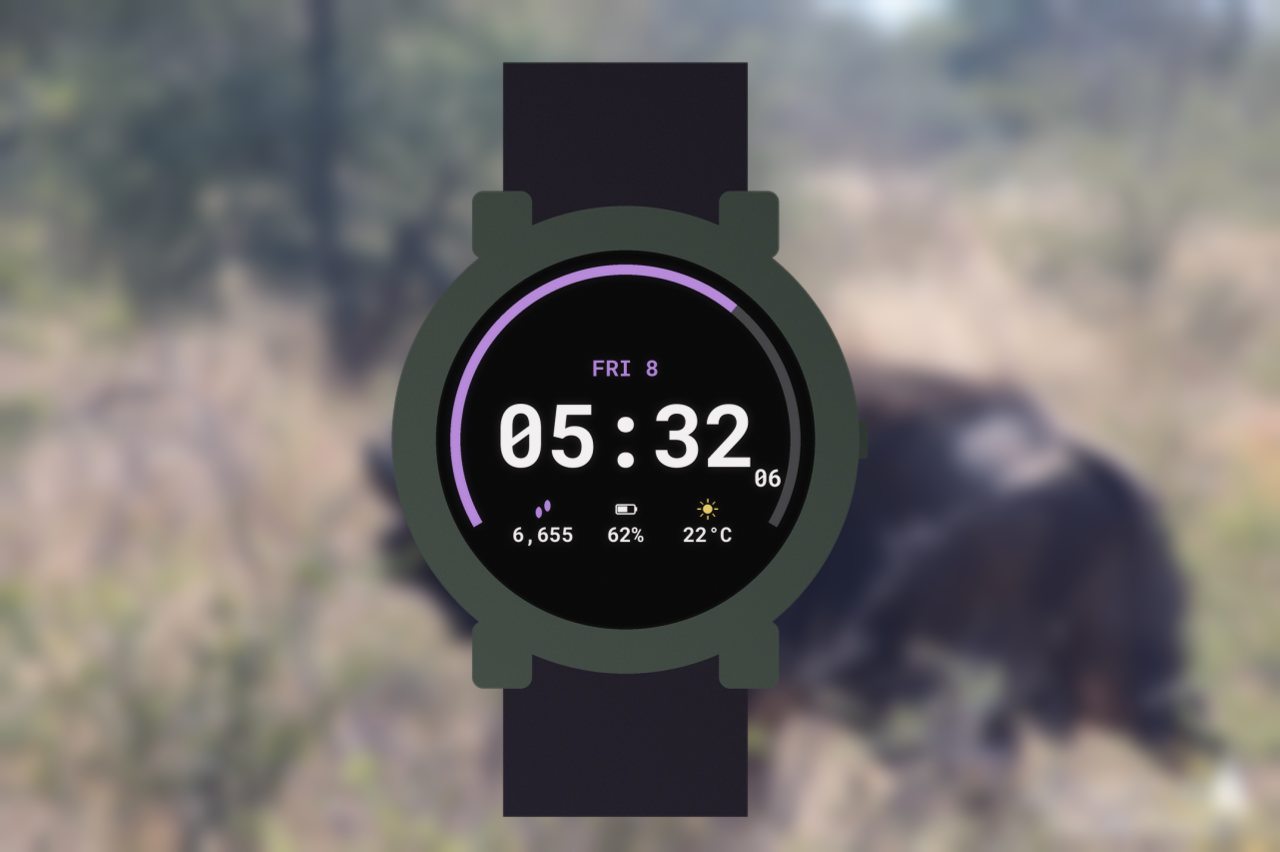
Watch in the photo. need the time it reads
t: 5:32:06
